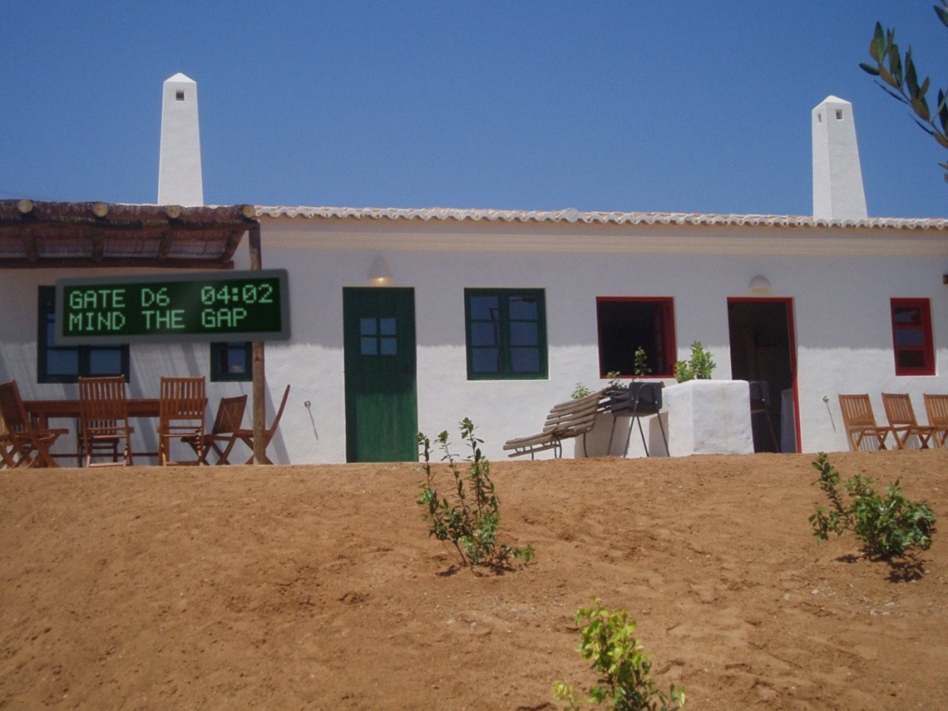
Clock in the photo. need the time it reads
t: 4:02
